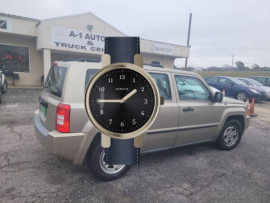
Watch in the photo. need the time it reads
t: 1:45
